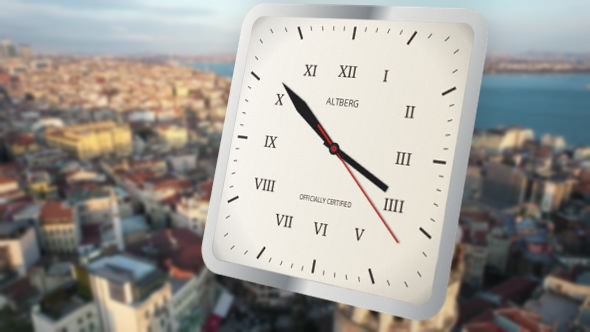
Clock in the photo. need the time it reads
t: 3:51:22
